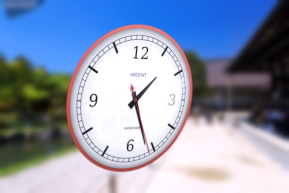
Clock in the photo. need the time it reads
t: 1:26:26
